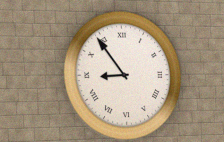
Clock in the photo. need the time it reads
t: 8:54
